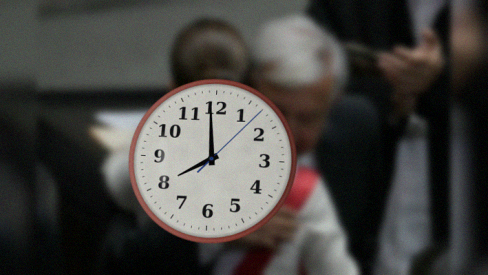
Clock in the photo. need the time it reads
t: 7:59:07
